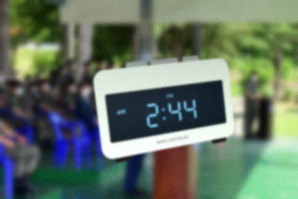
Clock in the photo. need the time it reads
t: 2:44
